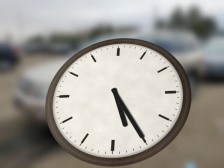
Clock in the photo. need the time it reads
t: 5:25
